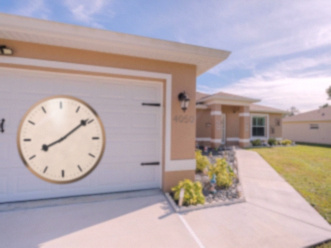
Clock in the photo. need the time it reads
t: 8:09
